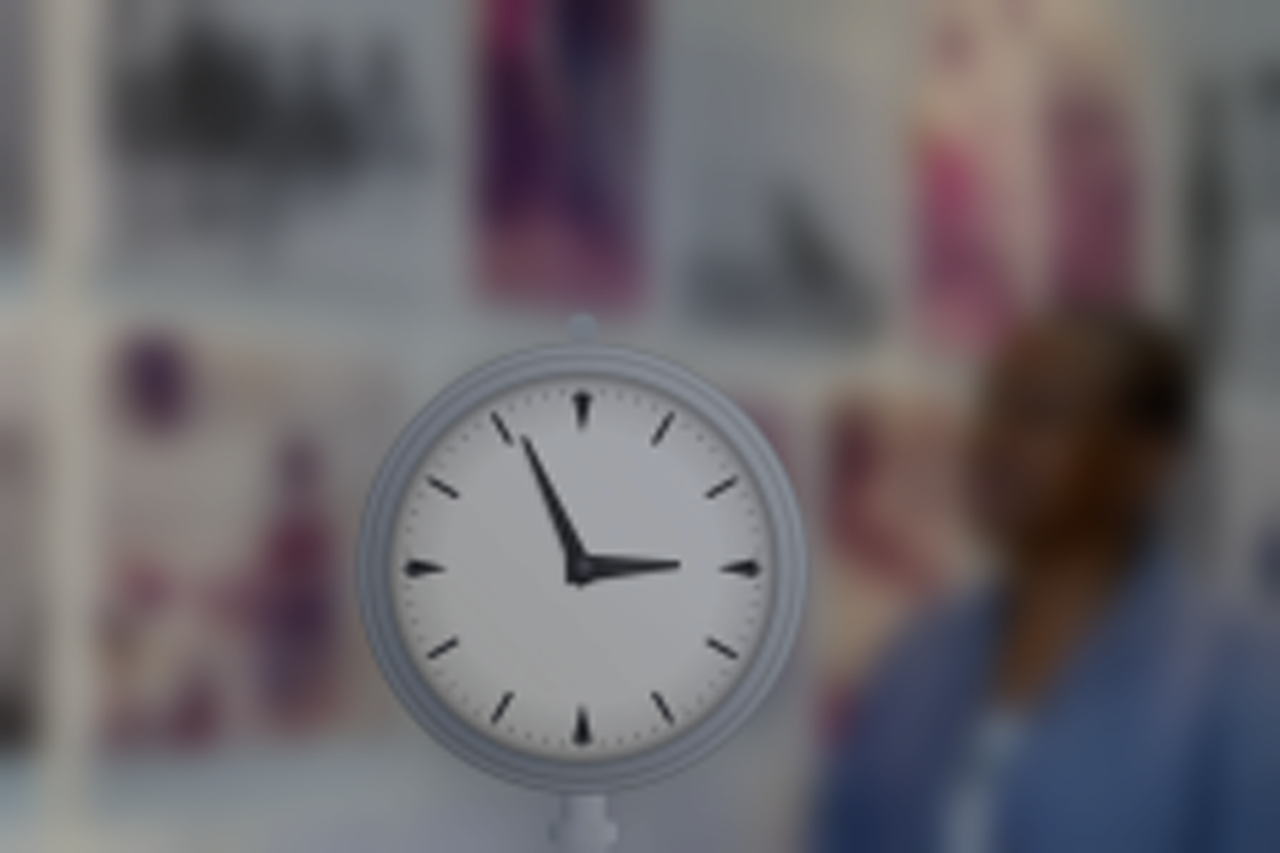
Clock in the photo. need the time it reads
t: 2:56
